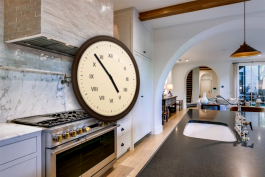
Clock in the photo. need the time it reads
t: 4:53
